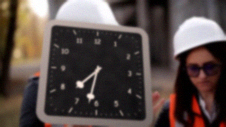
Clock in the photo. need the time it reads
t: 7:32
